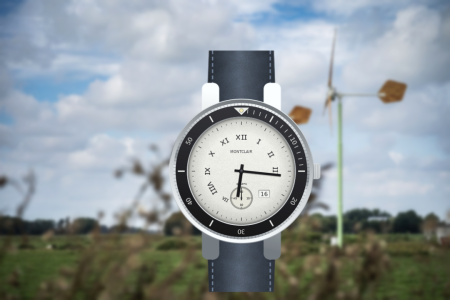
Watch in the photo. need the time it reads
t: 6:16
